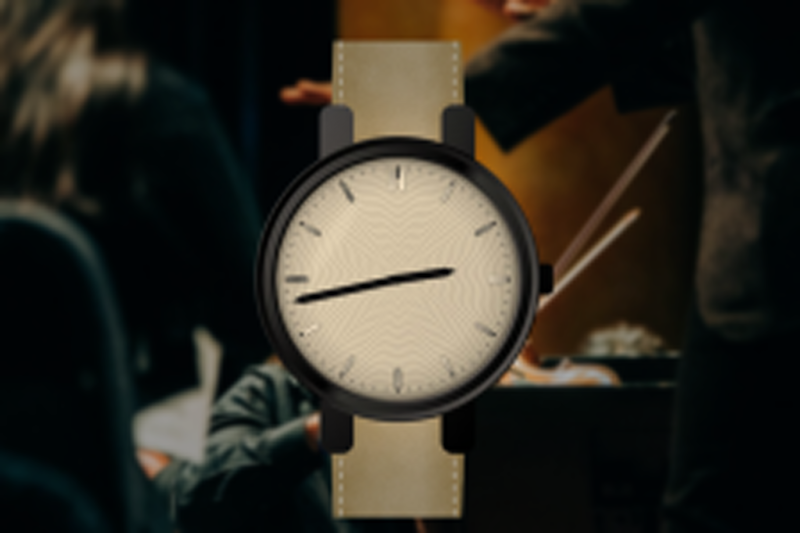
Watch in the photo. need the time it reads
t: 2:43
